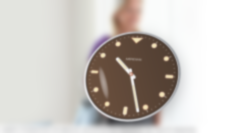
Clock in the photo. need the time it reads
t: 10:27
